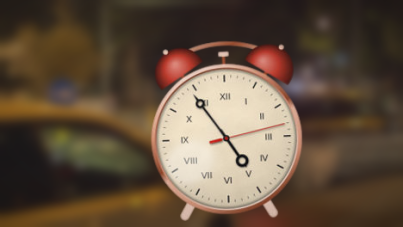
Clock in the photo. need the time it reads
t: 4:54:13
